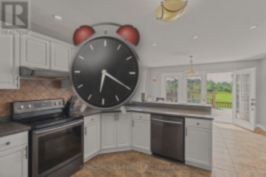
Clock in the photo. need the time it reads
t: 6:20
